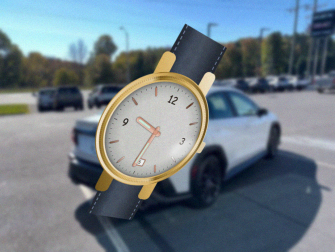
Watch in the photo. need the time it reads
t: 9:31
